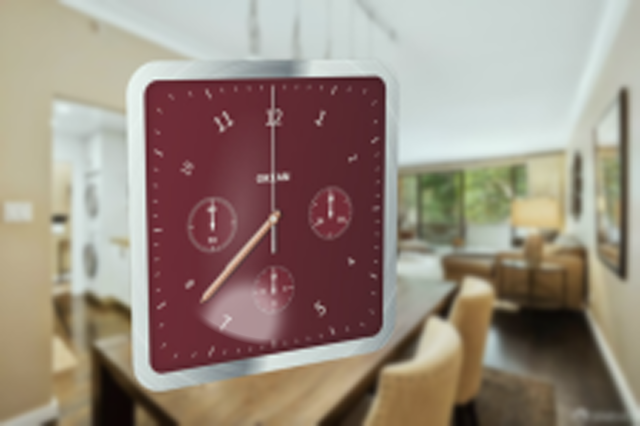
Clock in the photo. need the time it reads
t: 7:38
